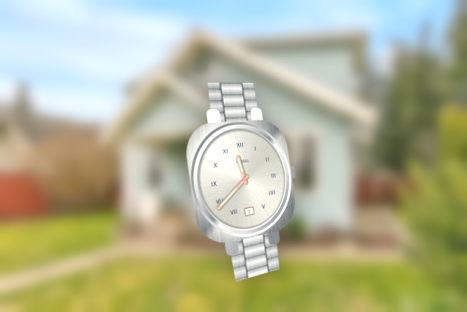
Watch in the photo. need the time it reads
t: 11:39
